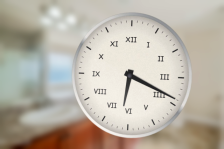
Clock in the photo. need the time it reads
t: 6:19
